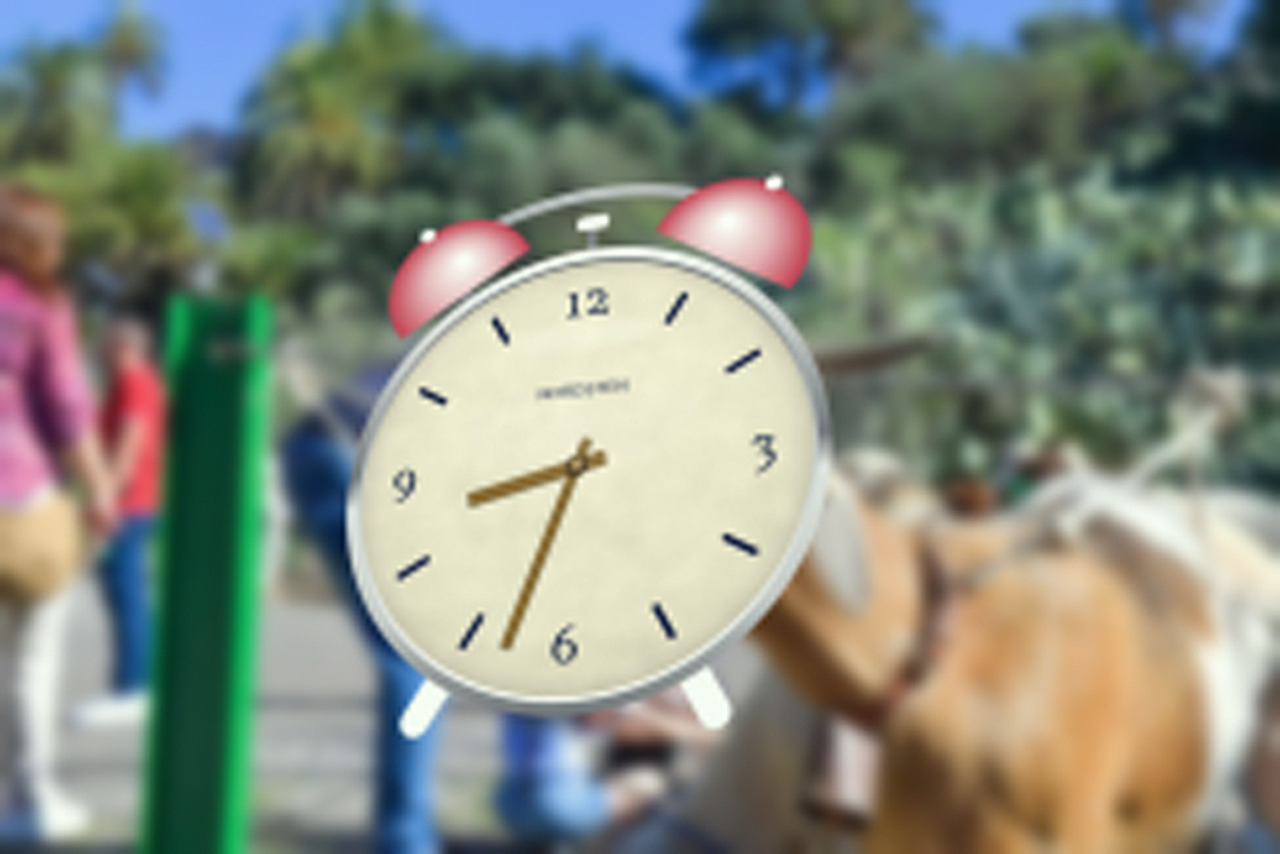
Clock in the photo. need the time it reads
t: 8:33
